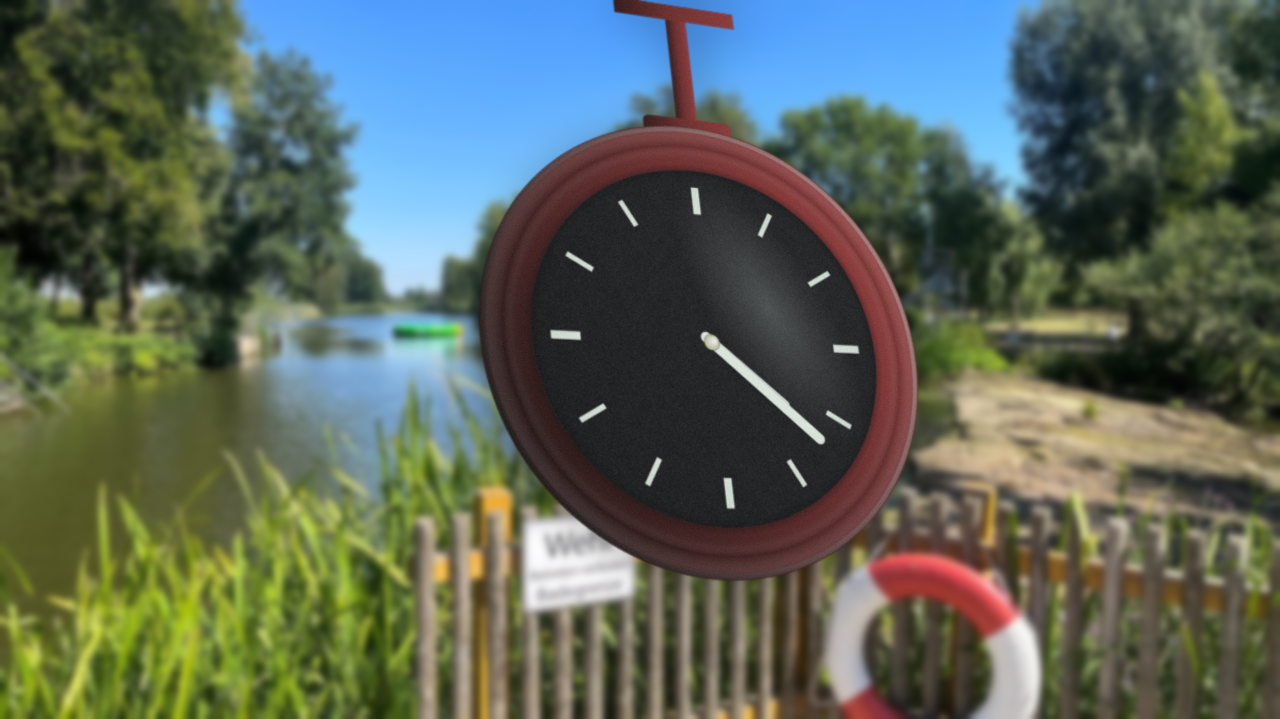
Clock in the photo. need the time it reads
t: 4:22
